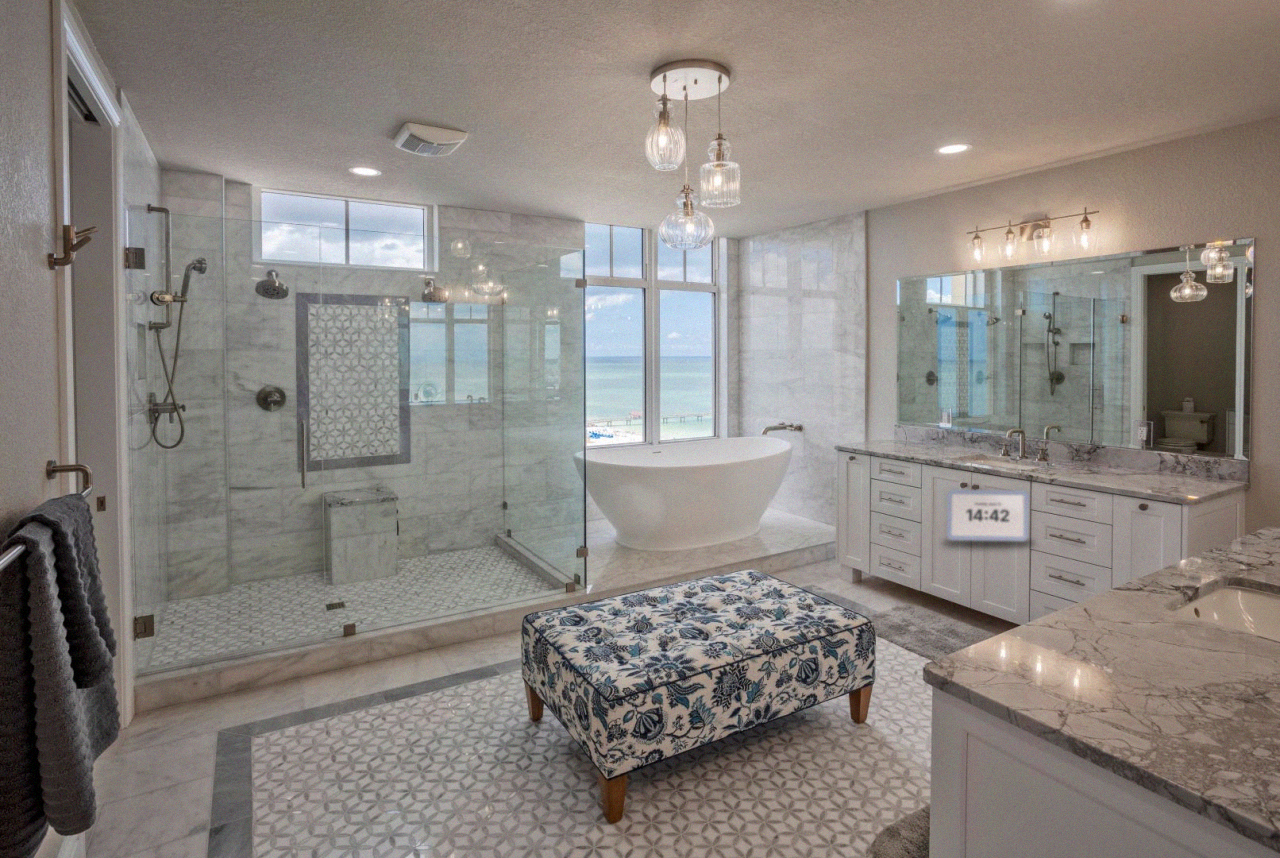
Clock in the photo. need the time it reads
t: 14:42
